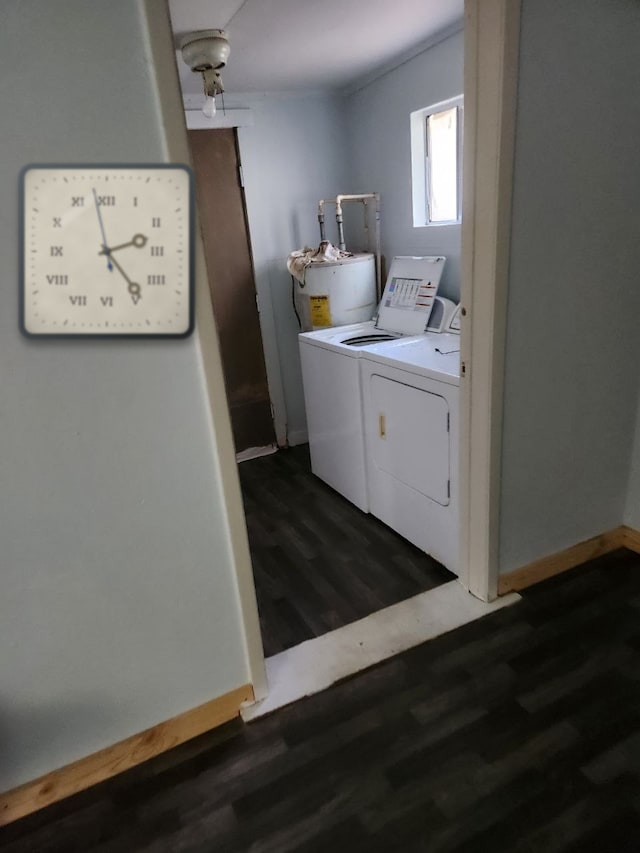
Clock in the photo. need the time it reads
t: 2:23:58
